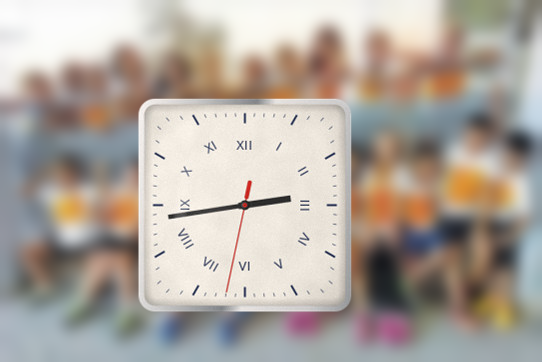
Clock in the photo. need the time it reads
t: 2:43:32
